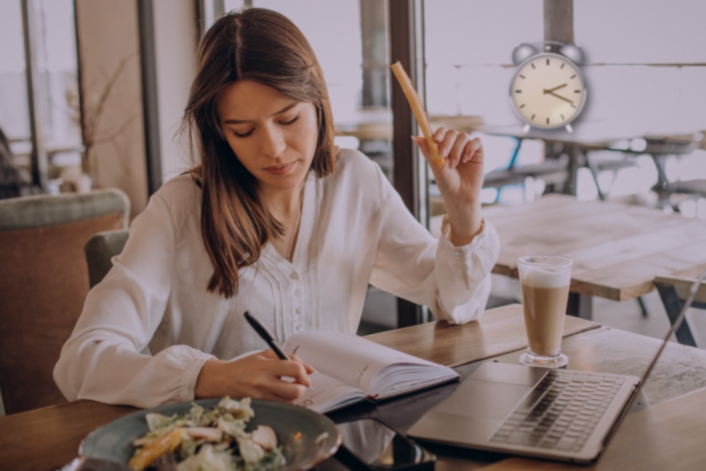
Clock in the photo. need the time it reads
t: 2:19
